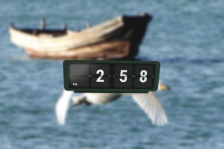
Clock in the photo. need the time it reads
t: 2:58
